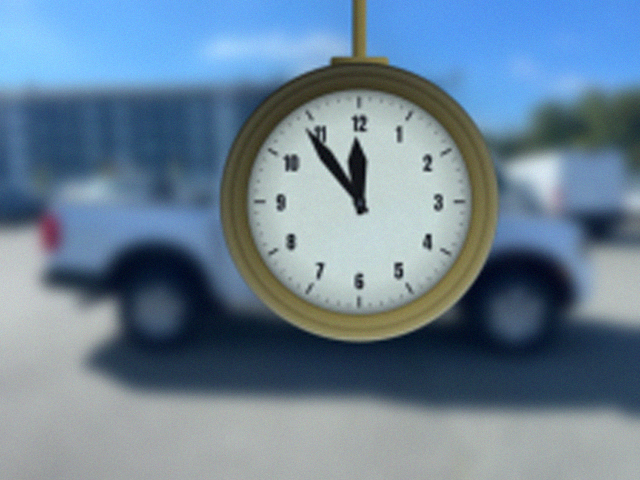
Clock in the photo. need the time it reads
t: 11:54
